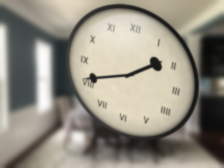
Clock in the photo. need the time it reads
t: 1:41
